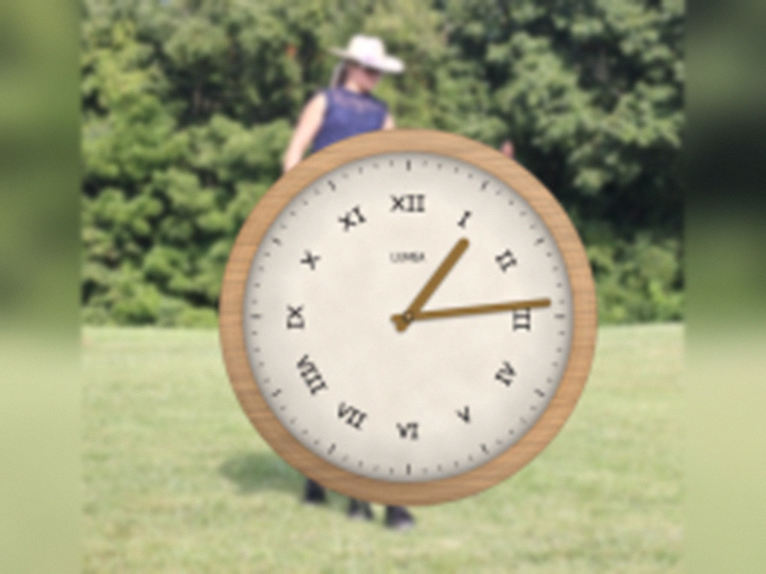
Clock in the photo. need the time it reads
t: 1:14
